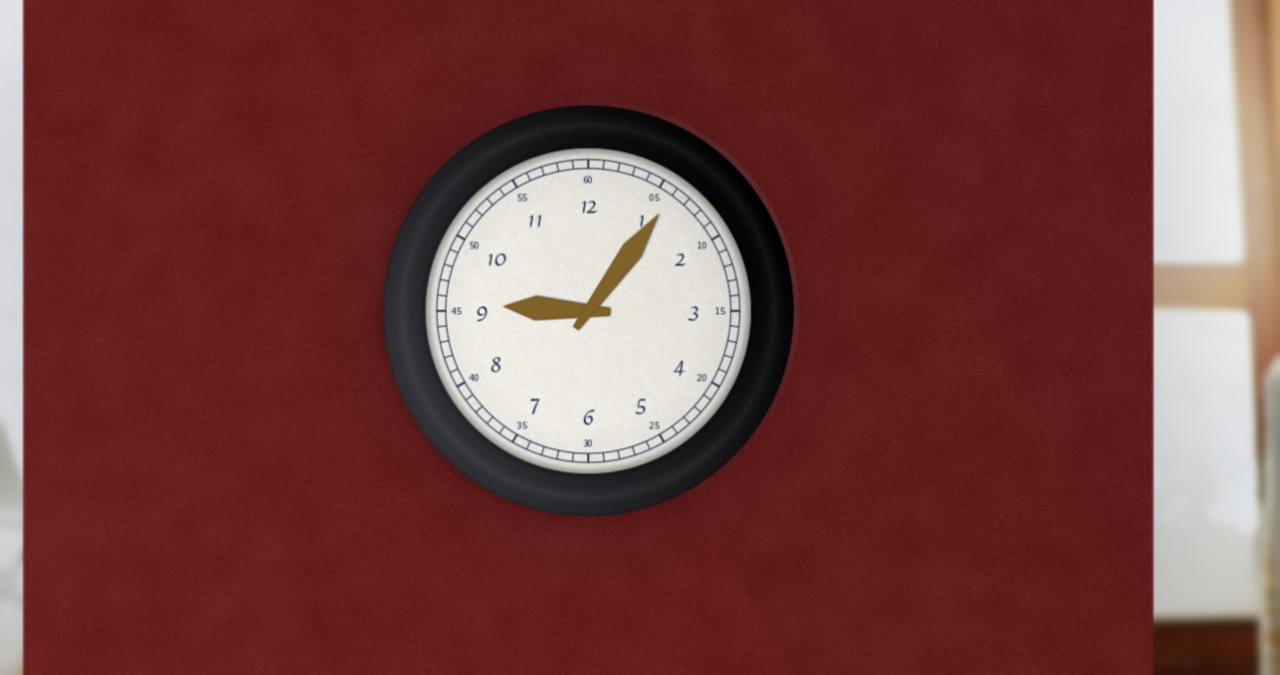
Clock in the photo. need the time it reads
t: 9:06
